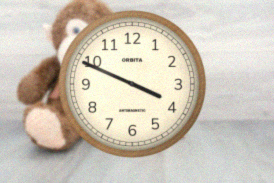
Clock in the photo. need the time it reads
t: 3:49
